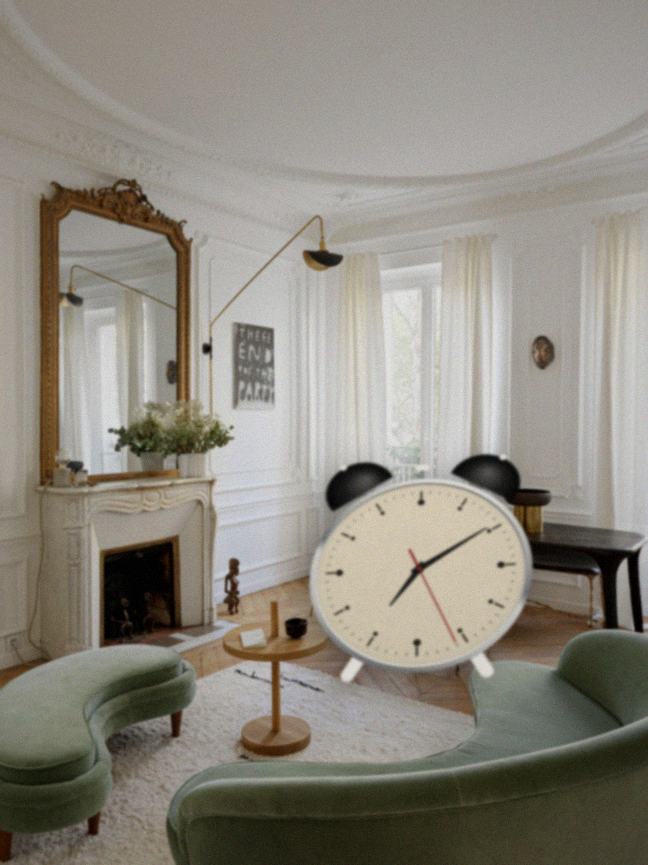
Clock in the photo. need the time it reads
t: 7:09:26
